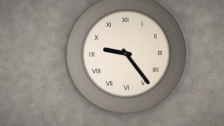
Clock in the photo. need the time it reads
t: 9:24
